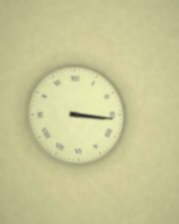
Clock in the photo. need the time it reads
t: 3:16
